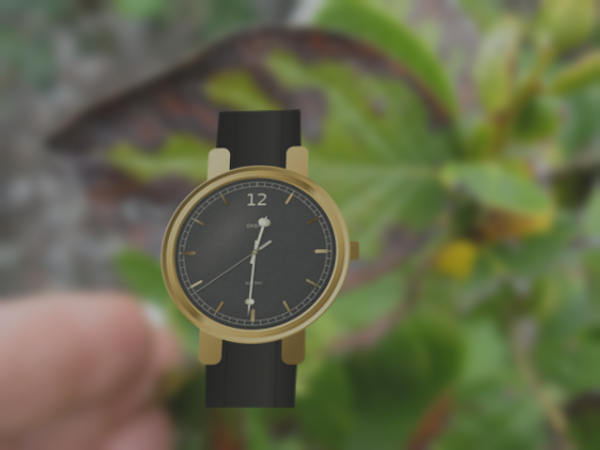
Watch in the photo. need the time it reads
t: 12:30:39
